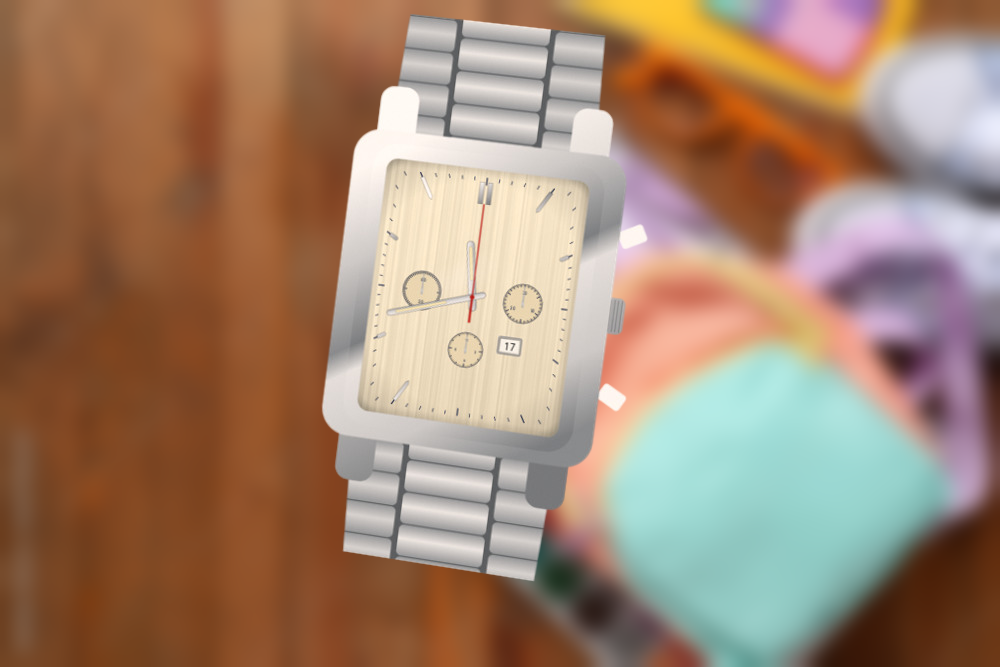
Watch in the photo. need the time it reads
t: 11:42
